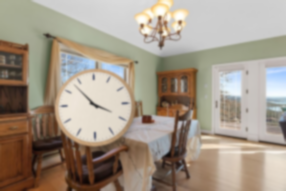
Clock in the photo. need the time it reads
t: 3:53
